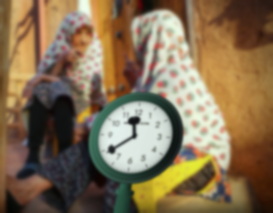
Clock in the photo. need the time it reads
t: 11:39
